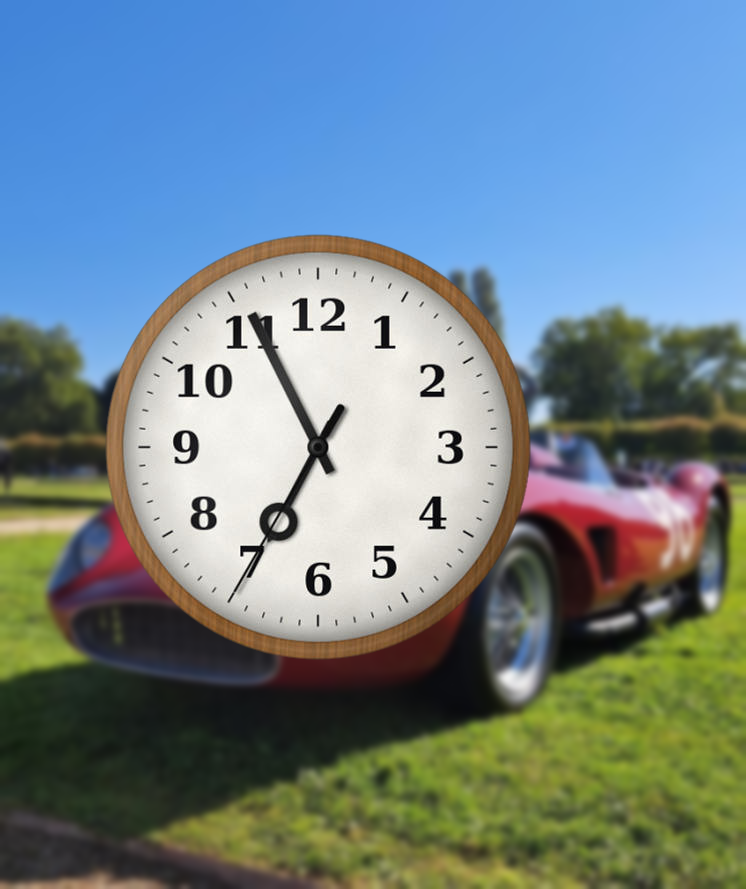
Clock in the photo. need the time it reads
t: 6:55:35
